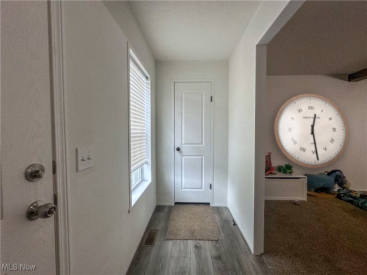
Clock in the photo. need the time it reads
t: 12:29
